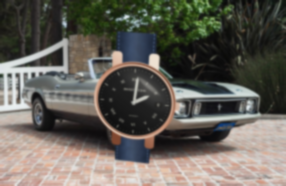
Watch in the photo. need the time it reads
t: 2:01
